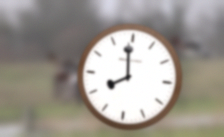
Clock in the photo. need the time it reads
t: 7:59
